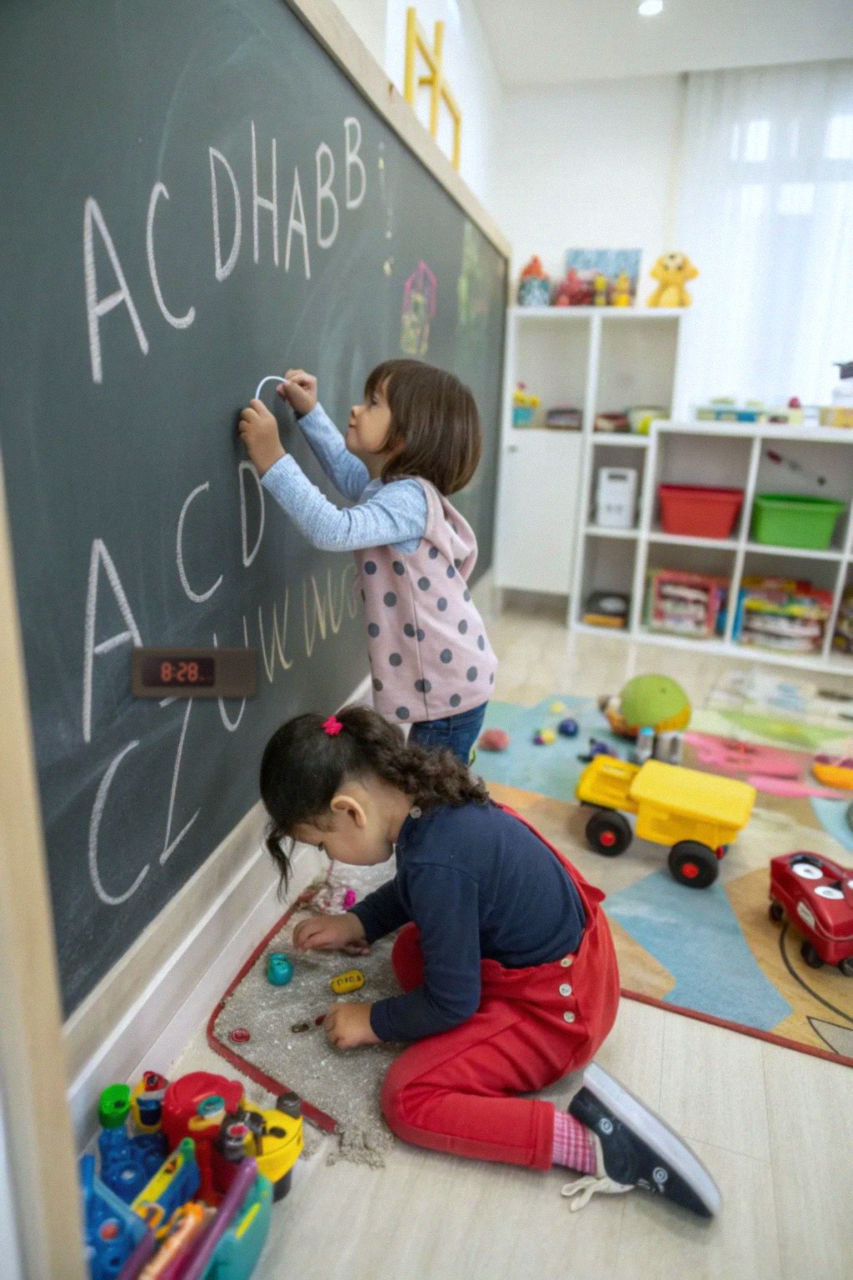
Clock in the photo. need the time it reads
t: 8:28
